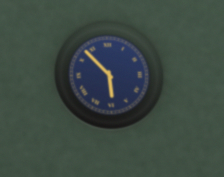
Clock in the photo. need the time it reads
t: 5:53
